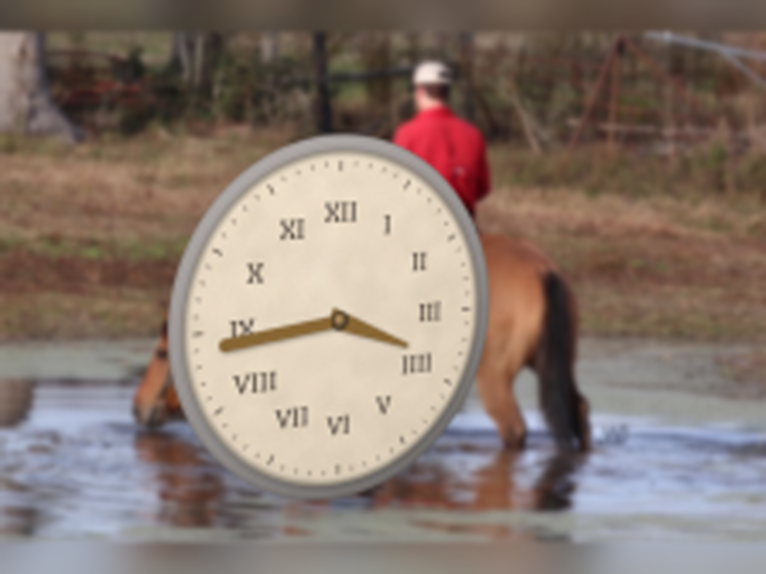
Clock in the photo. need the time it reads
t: 3:44
